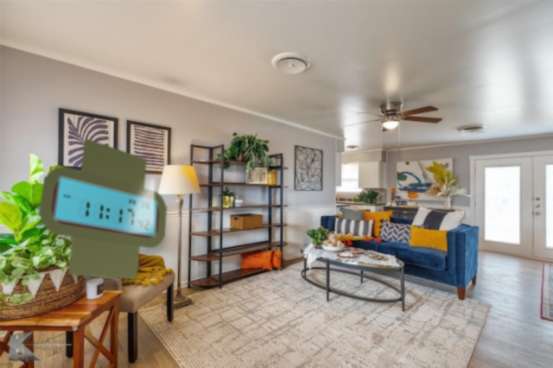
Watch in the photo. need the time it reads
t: 11:17:42
